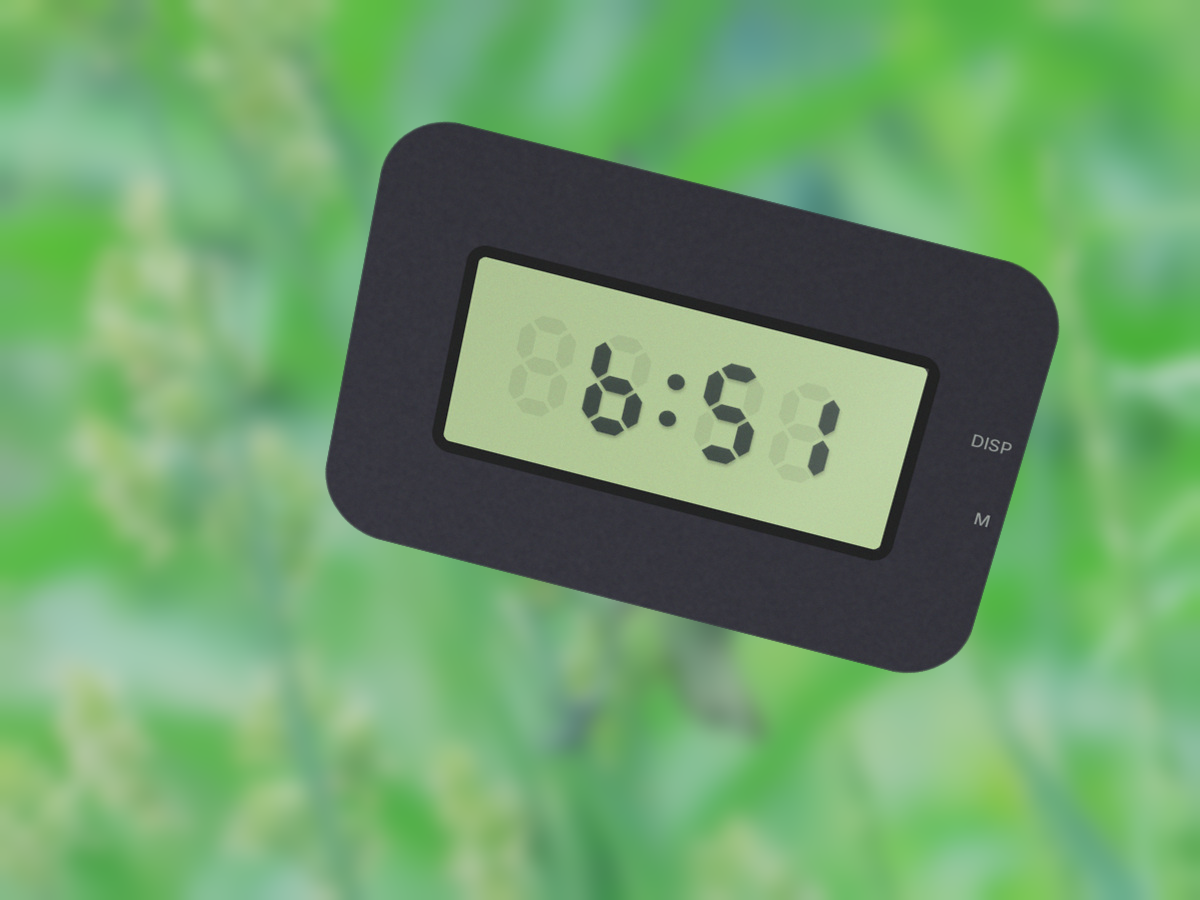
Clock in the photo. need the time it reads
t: 6:51
